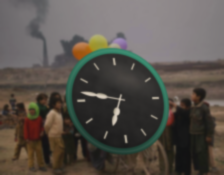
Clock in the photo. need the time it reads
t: 6:47
